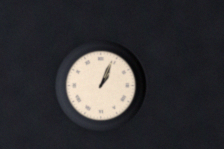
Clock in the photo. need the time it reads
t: 1:04
